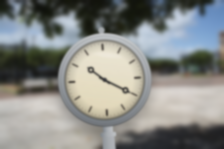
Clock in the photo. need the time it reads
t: 10:20
